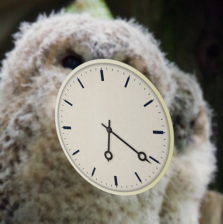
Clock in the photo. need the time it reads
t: 6:21
